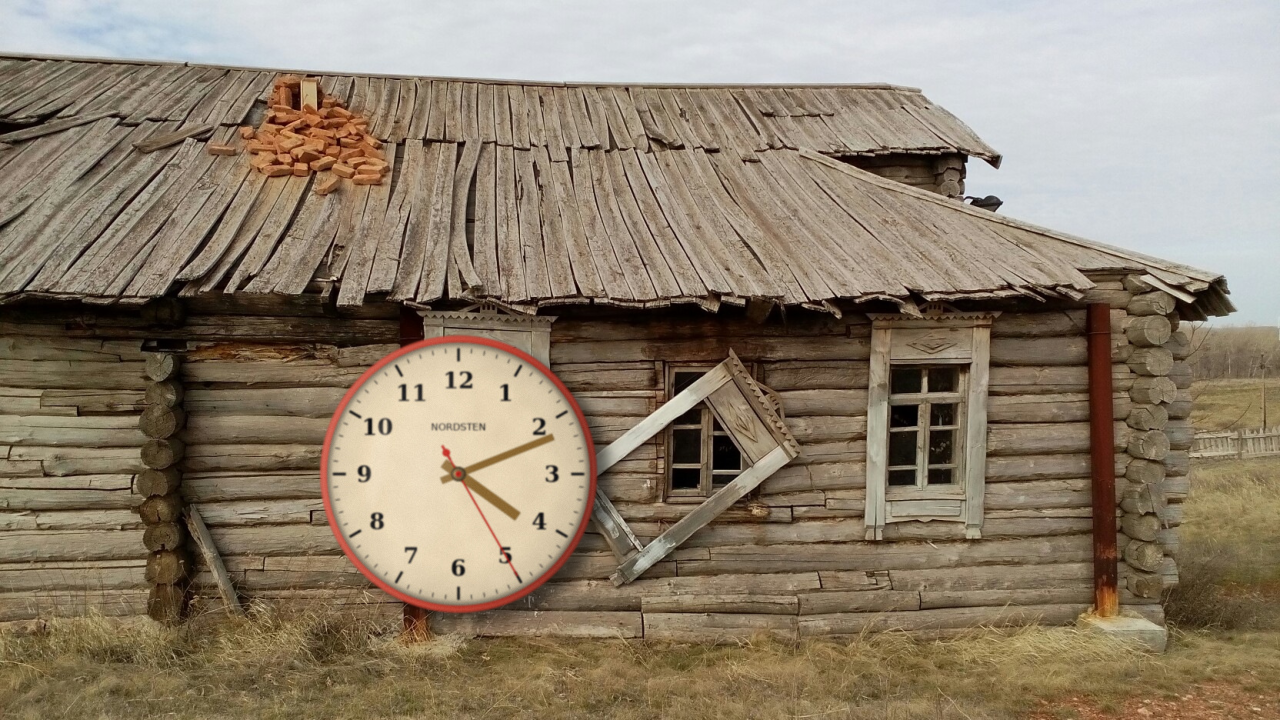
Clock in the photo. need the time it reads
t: 4:11:25
